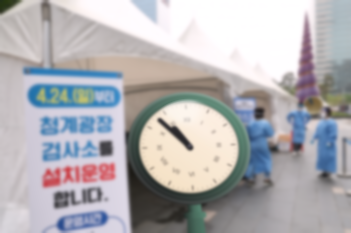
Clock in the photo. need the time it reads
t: 10:53
